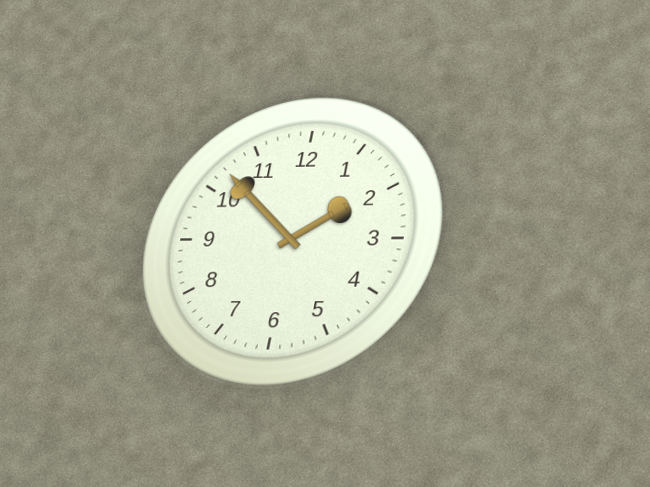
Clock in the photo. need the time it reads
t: 1:52
